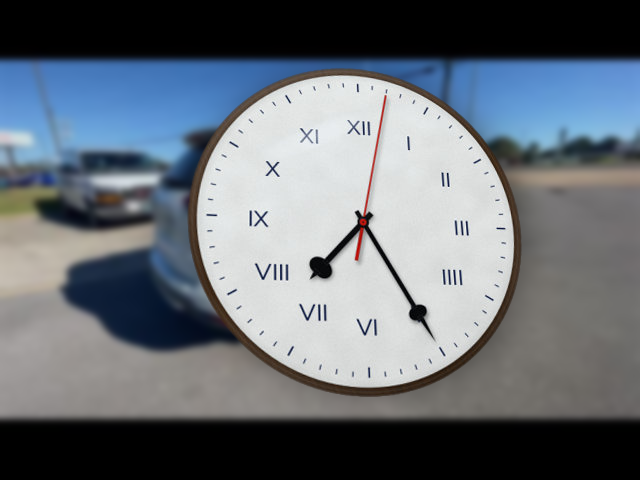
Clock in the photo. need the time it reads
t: 7:25:02
